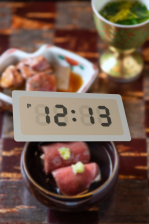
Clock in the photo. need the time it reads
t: 12:13
